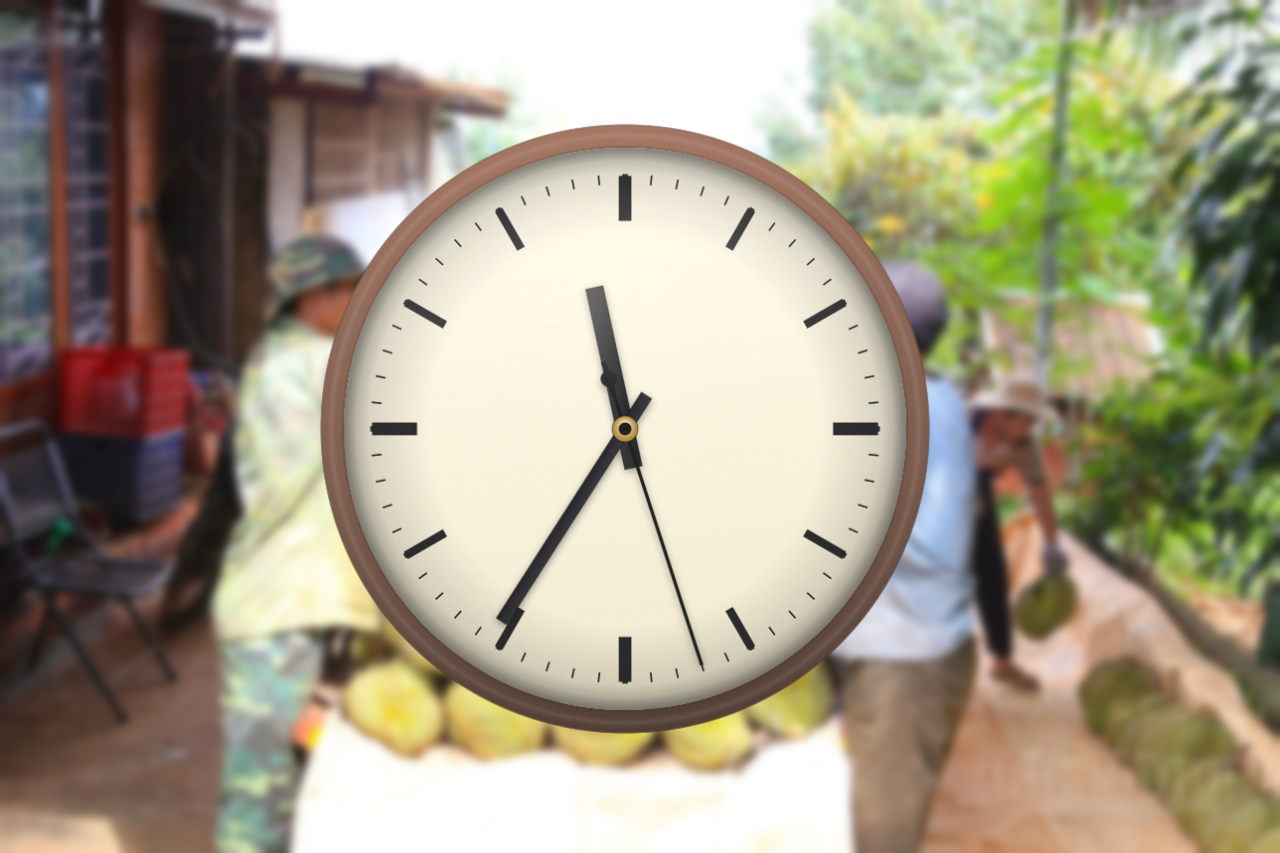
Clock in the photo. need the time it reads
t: 11:35:27
